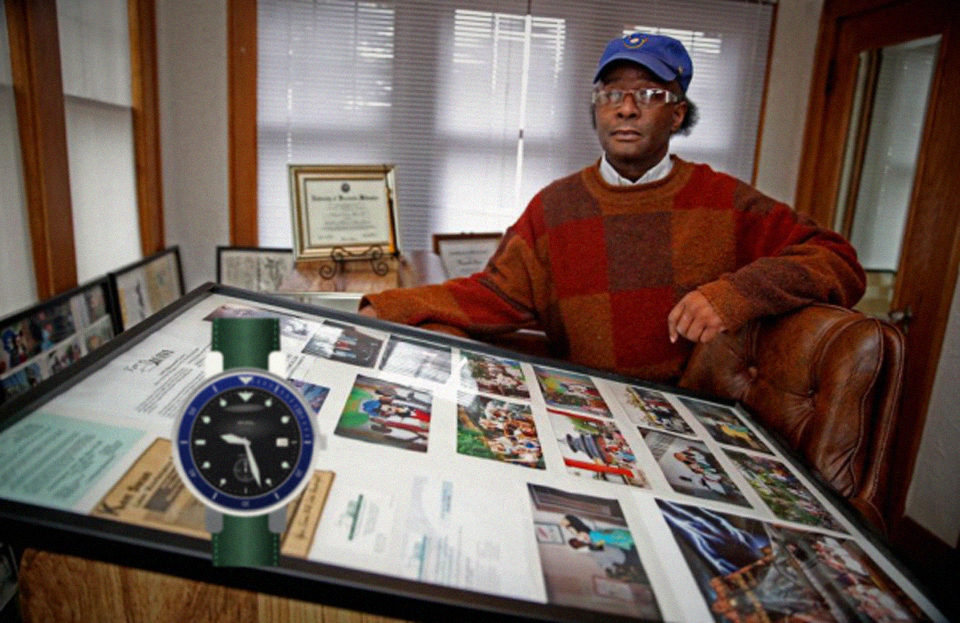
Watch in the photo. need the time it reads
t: 9:27
